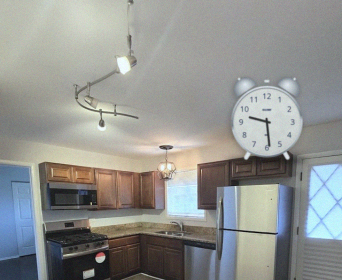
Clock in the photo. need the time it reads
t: 9:29
